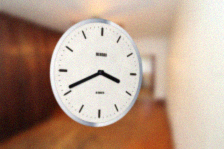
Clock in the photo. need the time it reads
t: 3:41
